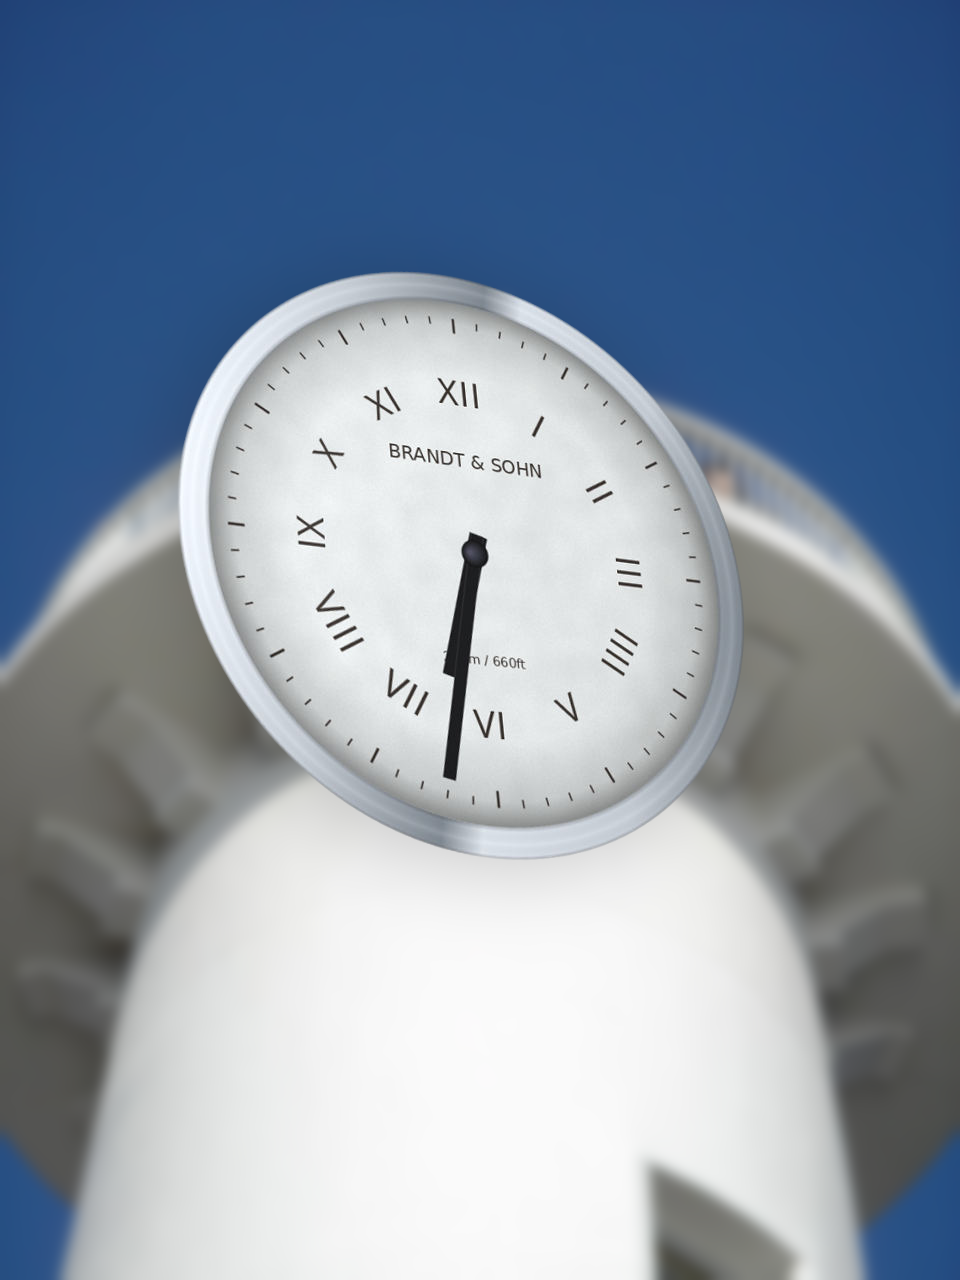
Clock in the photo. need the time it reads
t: 6:32
